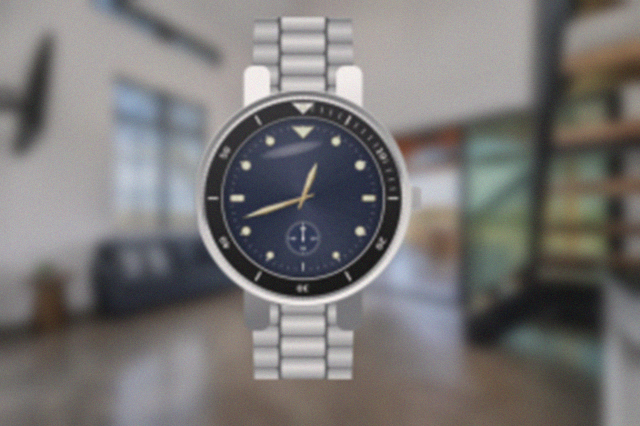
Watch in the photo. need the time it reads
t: 12:42
